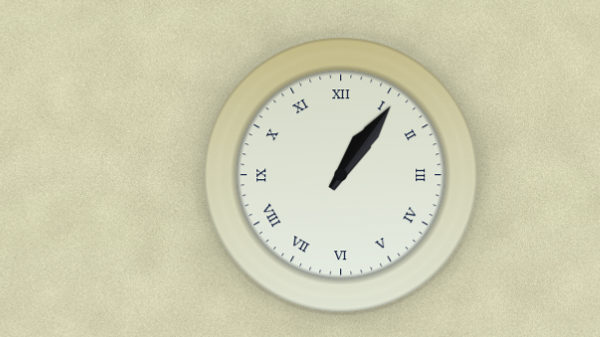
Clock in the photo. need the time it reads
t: 1:06
